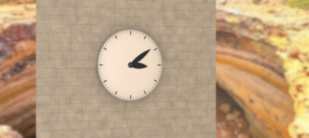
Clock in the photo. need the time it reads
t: 3:09
